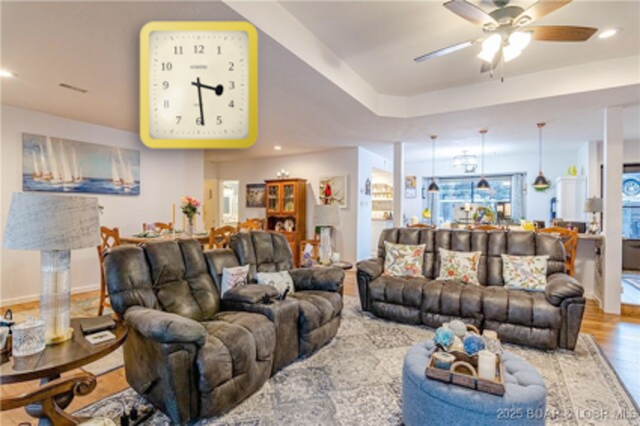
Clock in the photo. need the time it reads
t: 3:29
